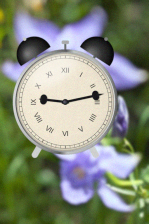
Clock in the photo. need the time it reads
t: 9:13
